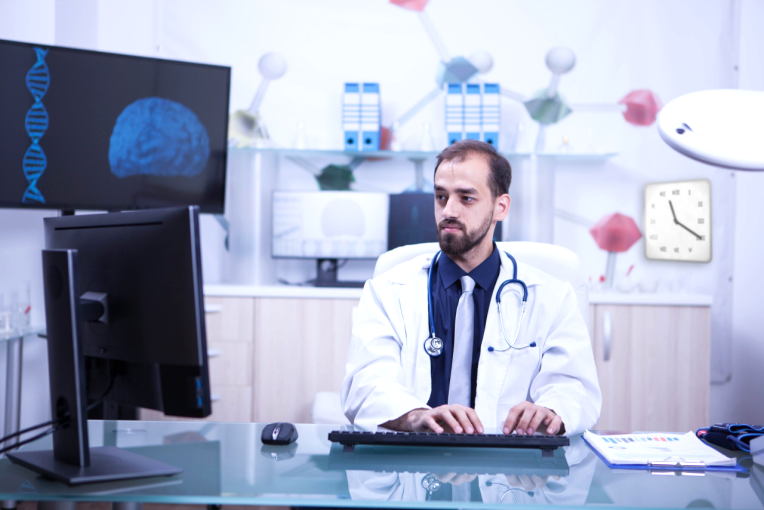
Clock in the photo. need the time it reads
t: 11:20
